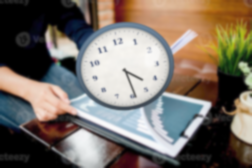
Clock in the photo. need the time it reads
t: 4:29
